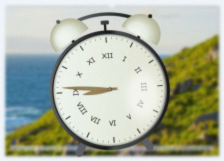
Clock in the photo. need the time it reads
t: 8:46
